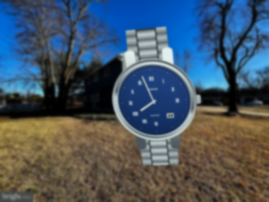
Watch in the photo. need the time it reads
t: 7:57
